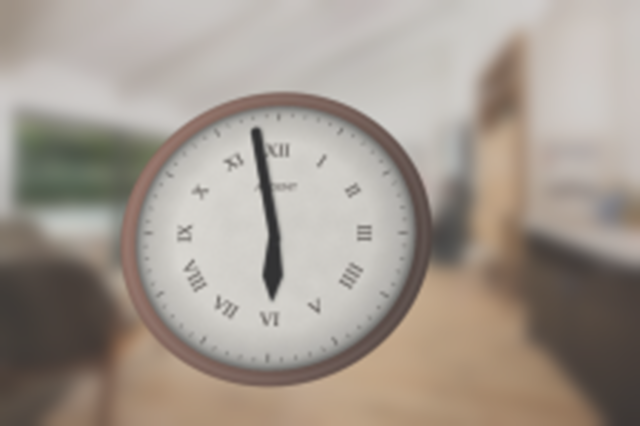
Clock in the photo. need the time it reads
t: 5:58
